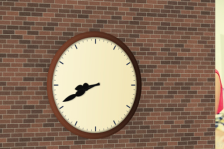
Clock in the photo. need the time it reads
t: 8:41
